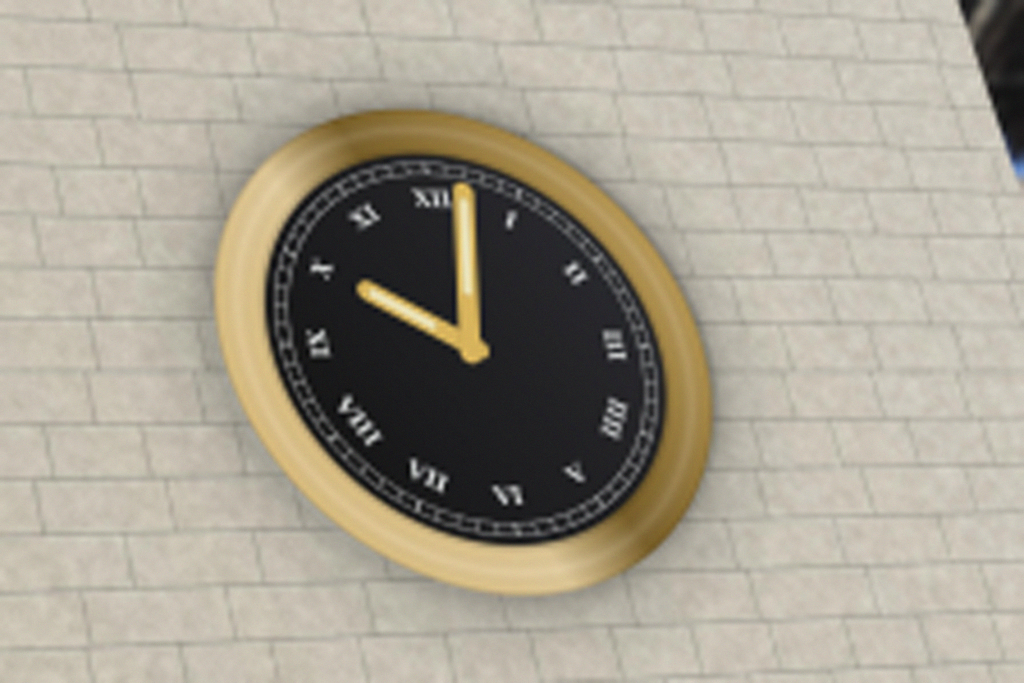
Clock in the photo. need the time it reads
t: 10:02
